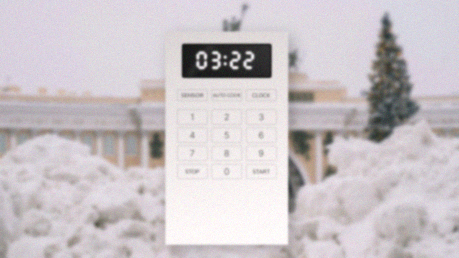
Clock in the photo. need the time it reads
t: 3:22
